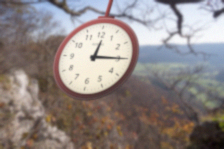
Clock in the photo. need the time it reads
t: 12:15
